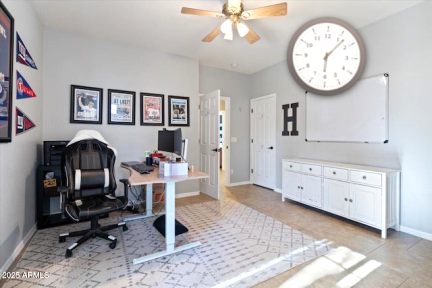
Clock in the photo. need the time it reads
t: 6:07
